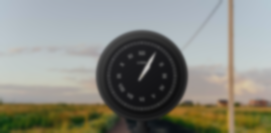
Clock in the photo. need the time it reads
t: 1:05
